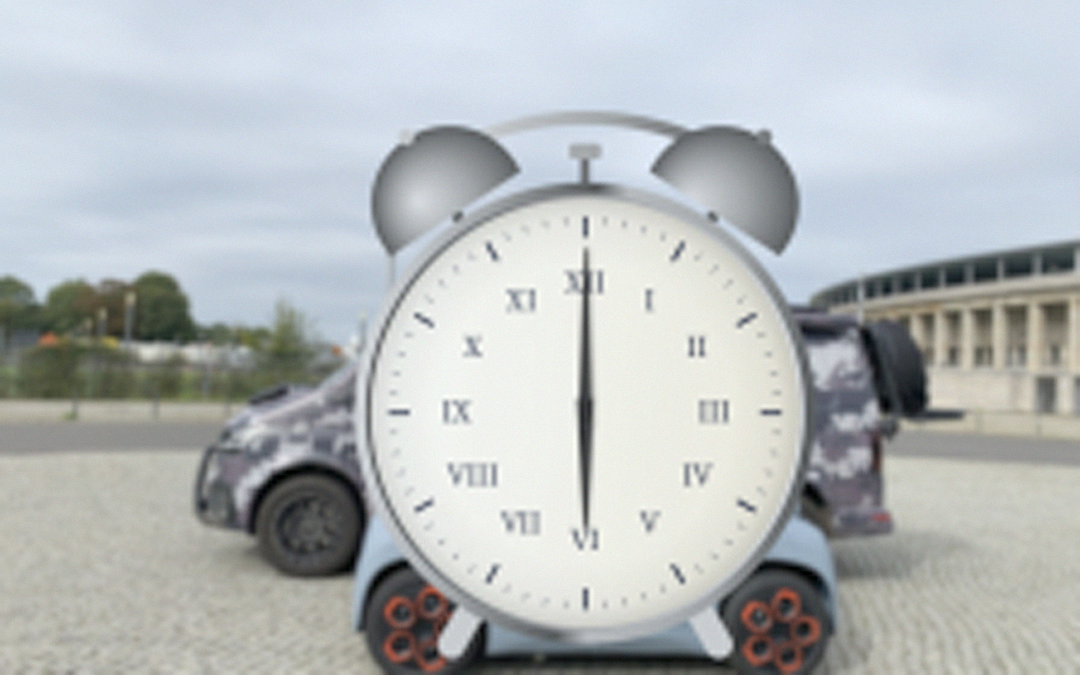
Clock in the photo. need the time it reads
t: 6:00
